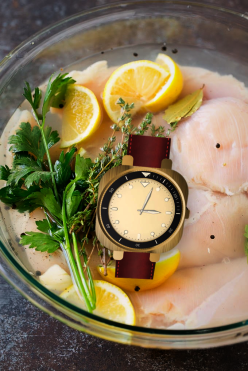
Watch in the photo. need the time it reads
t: 3:03
